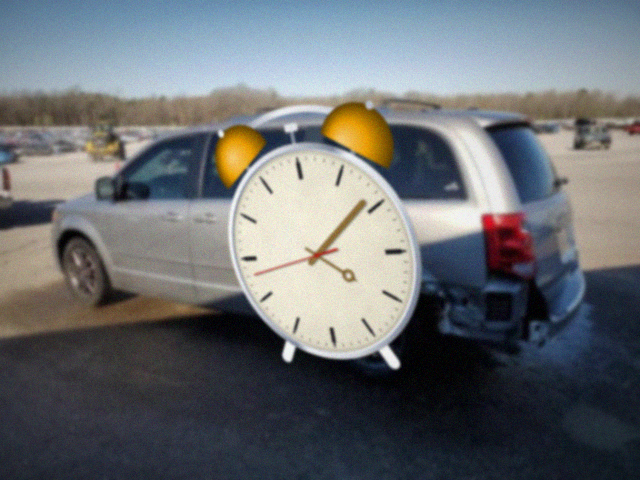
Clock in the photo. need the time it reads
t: 4:08:43
